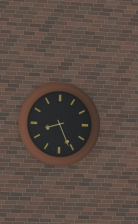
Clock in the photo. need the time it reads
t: 8:26
